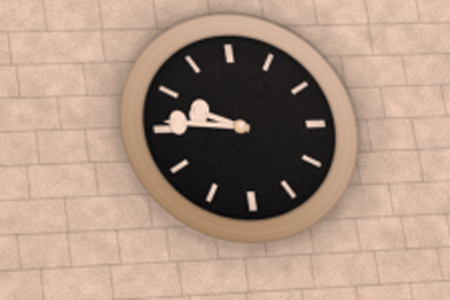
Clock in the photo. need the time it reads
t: 9:46
